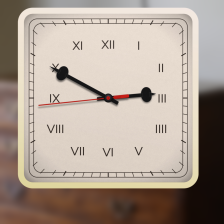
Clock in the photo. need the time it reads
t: 2:49:44
